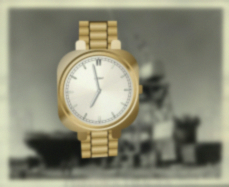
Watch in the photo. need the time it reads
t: 6:58
